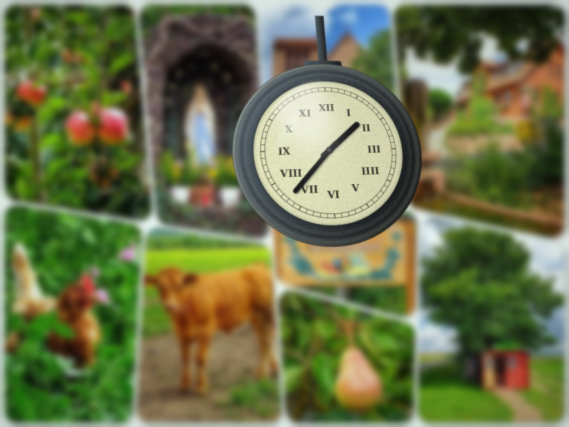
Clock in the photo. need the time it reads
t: 1:37
